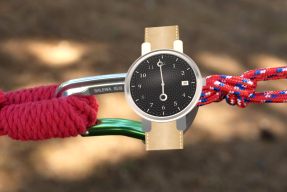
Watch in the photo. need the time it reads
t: 5:59
